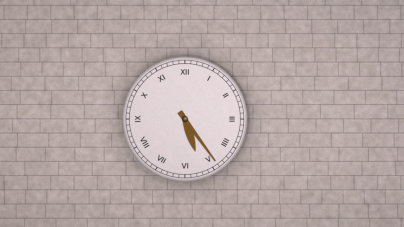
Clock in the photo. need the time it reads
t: 5:24
